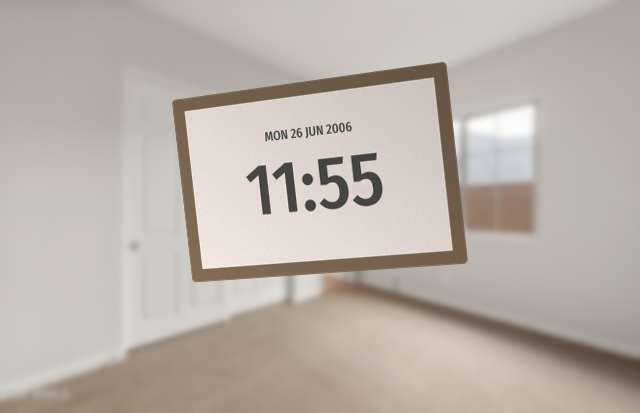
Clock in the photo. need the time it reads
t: 11:55
